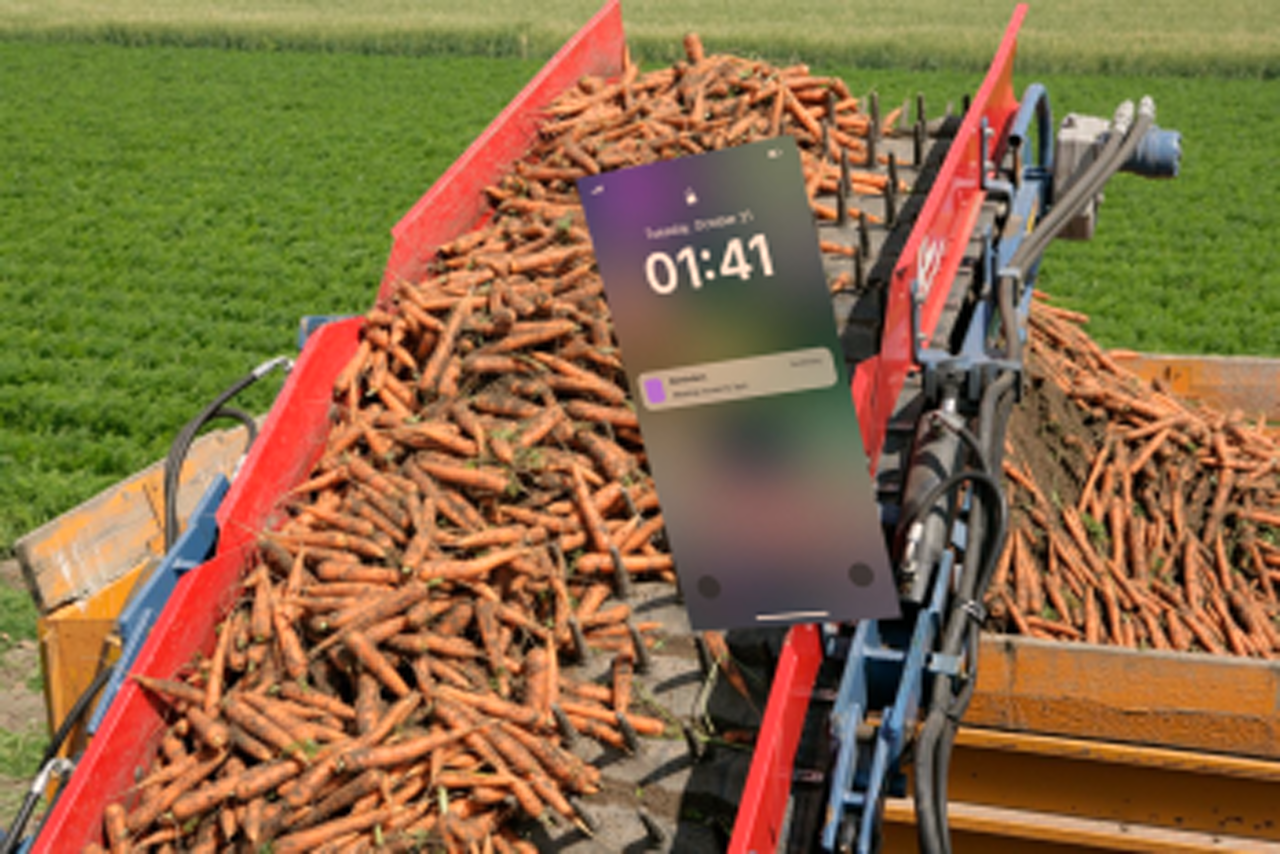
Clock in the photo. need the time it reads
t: 1:41
